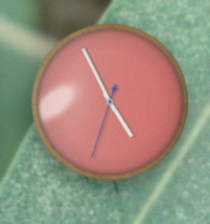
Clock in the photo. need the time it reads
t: 4:55:33
